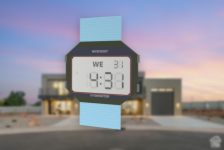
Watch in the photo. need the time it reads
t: 4:31
